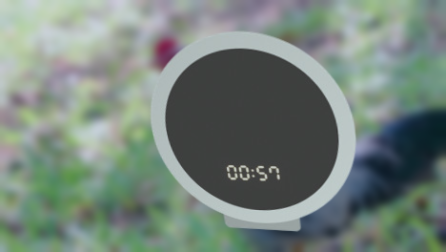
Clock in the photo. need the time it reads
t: 0:57
